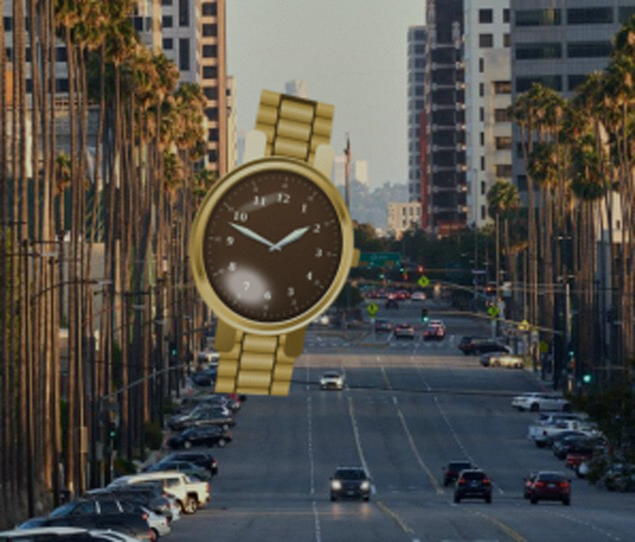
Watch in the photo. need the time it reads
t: 1:48
